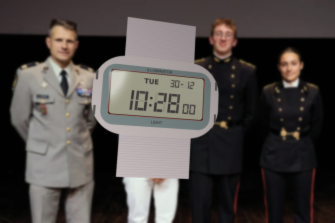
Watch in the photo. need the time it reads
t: 10:28:00
